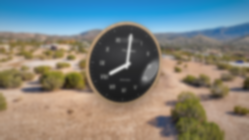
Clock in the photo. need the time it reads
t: 8:00
